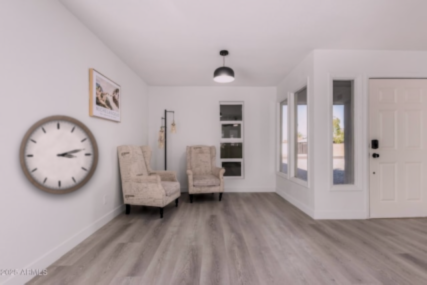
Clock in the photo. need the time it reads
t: 3:13
